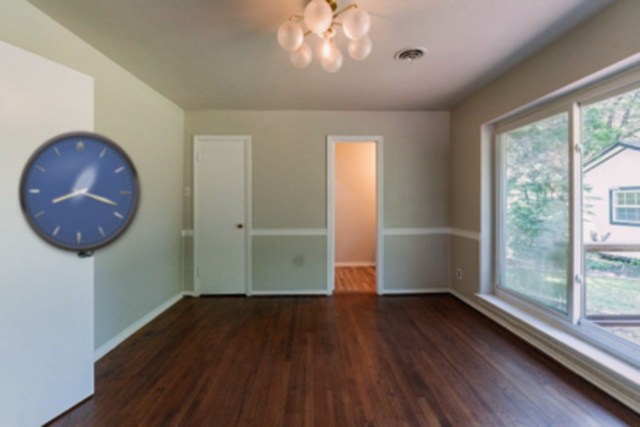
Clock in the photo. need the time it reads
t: 8:18
